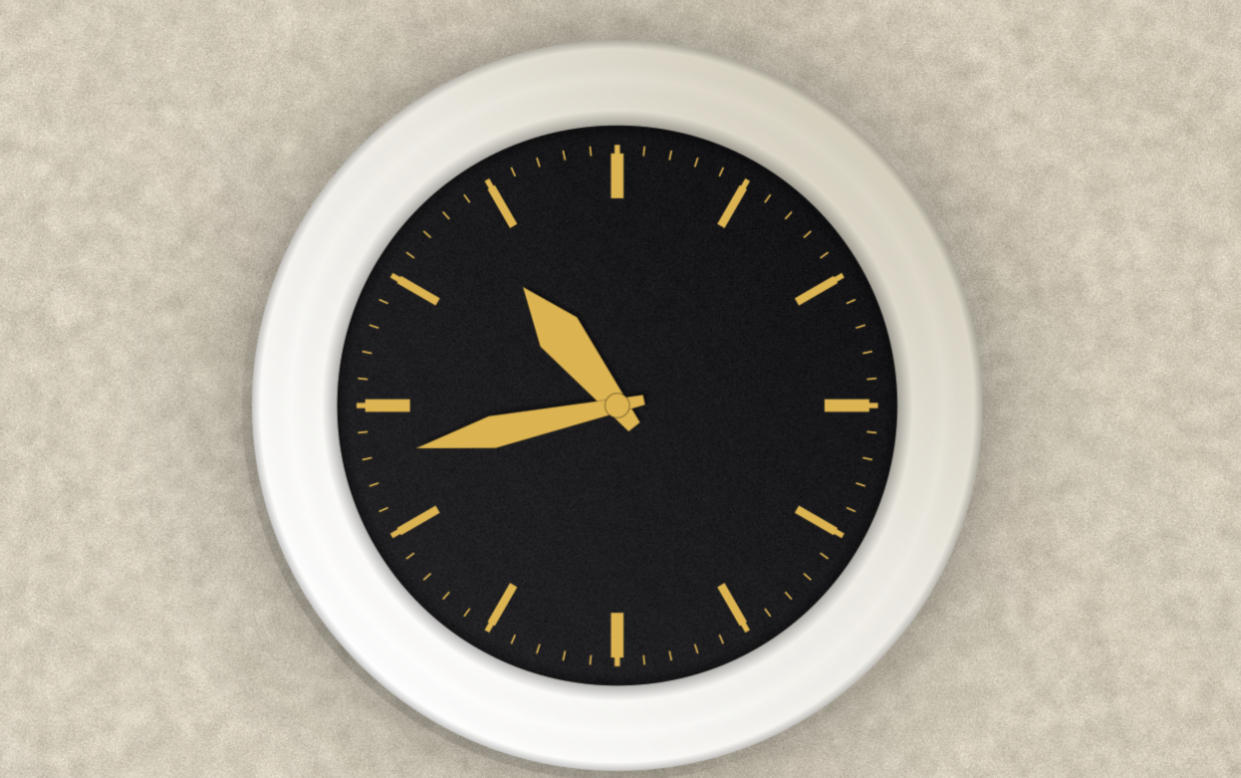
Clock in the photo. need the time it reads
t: 10:43
